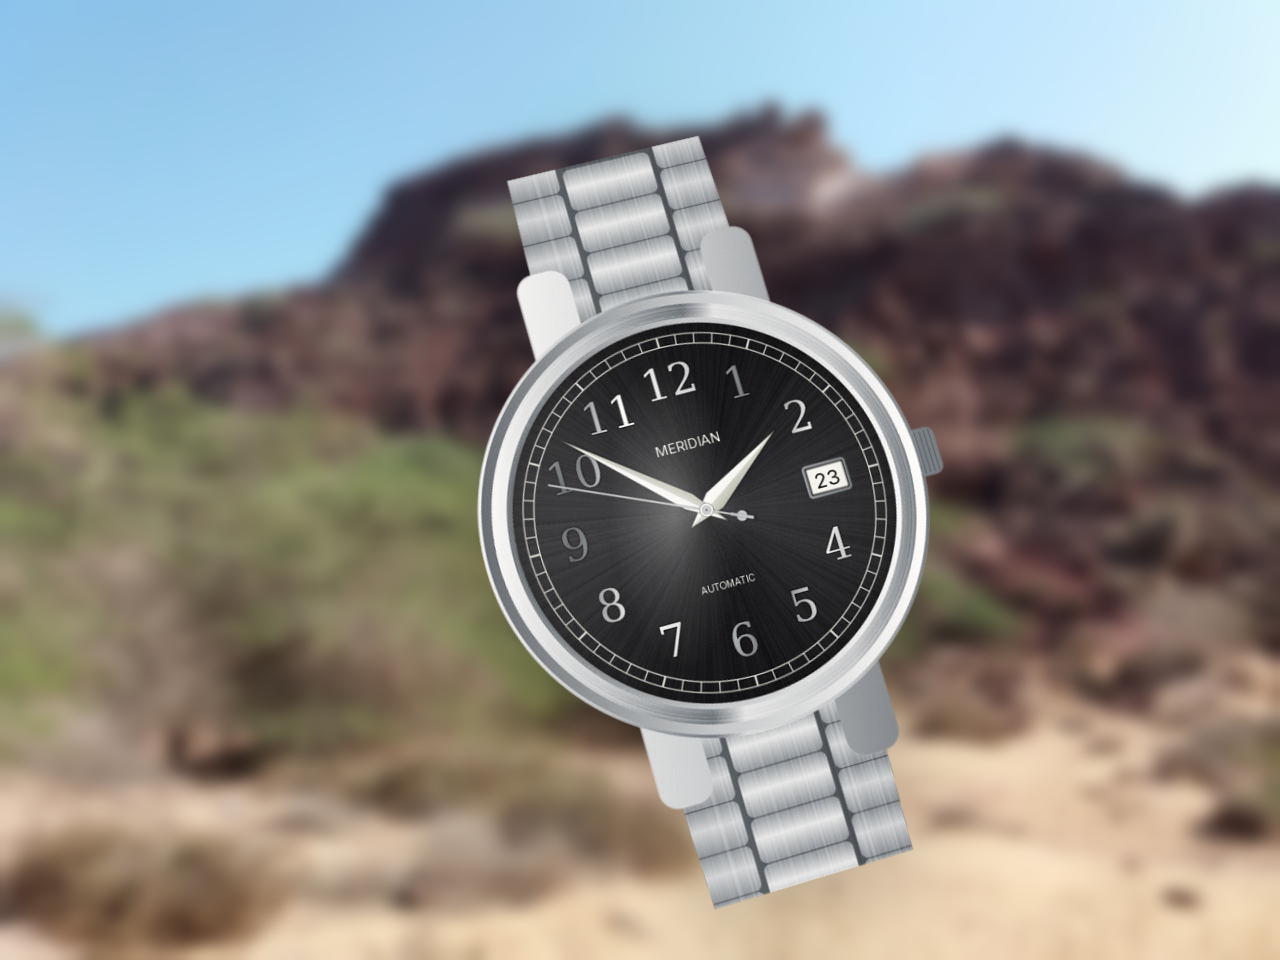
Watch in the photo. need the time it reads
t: 1:51:49
